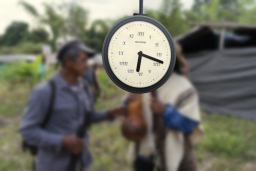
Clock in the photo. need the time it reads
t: 6:18
